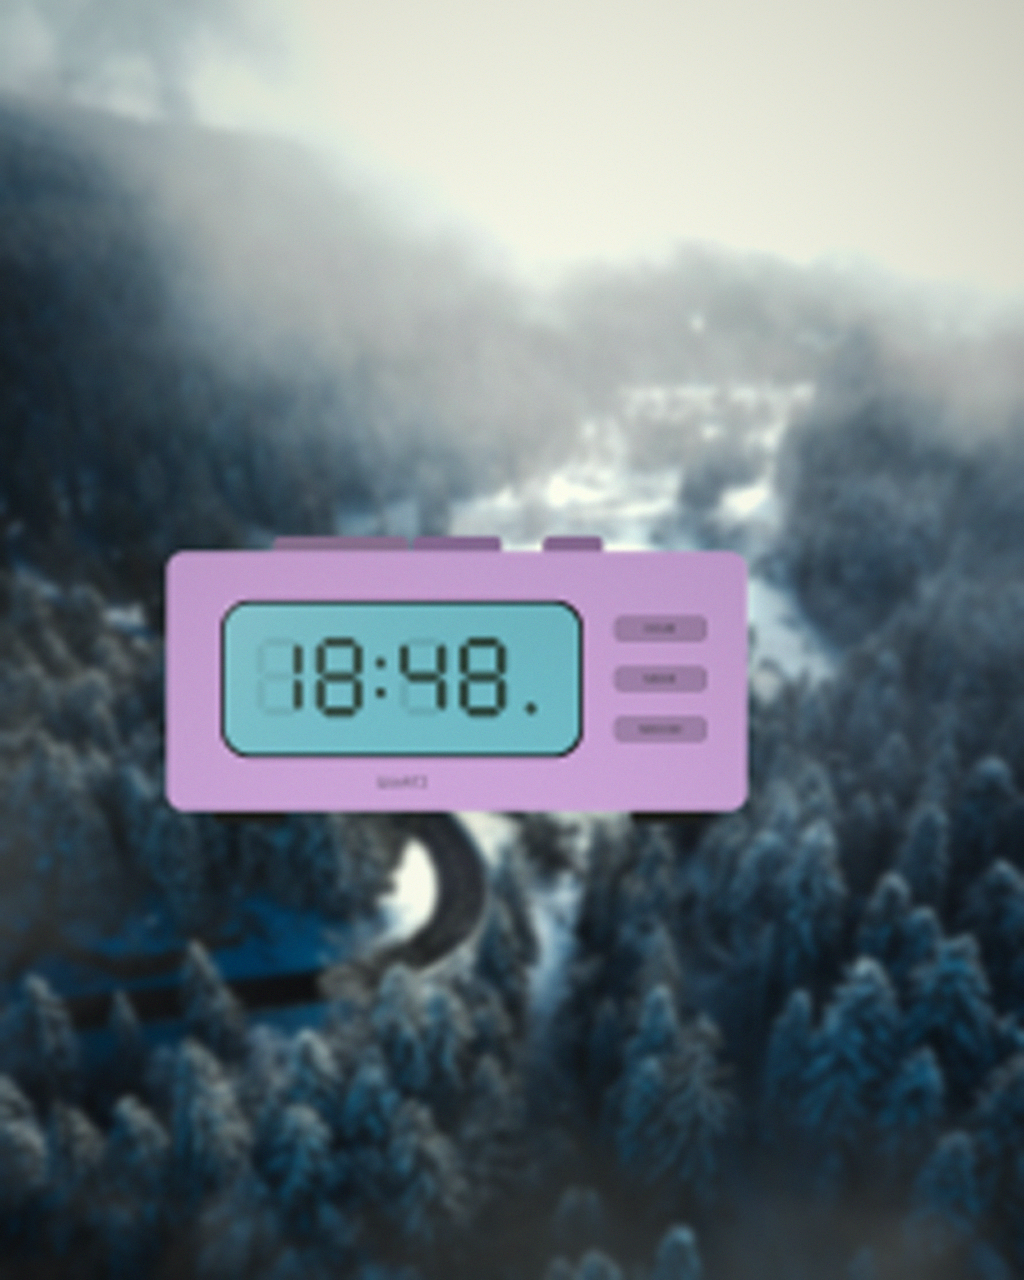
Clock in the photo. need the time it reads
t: 18:48
